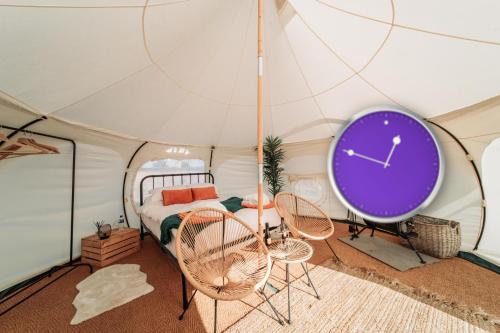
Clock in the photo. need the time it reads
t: 12:48
